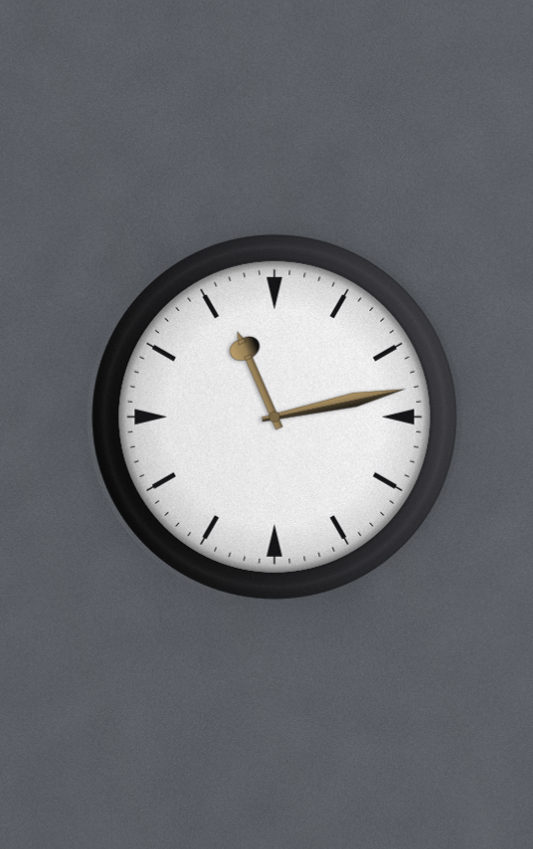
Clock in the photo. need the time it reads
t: 11:13
